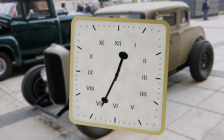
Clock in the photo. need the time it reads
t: 12:34
